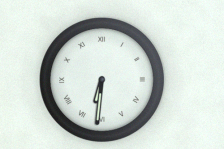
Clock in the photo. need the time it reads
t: 6:31
